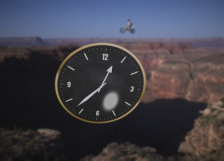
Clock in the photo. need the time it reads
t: 12:37
